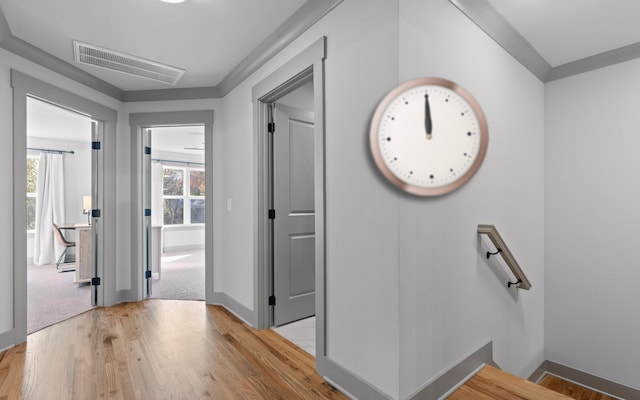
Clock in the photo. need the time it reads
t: 12:00
